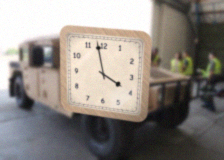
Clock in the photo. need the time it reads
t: 3:58
